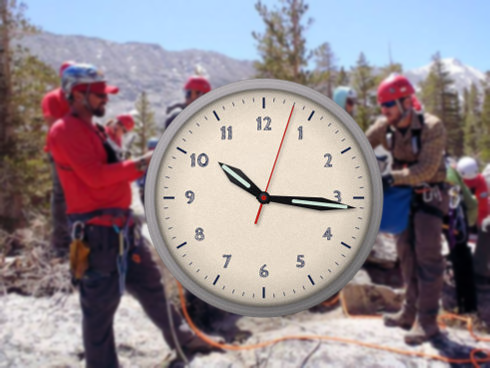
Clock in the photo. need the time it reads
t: 10:16:03
